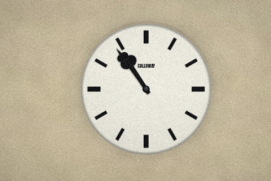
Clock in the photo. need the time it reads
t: 10:54
